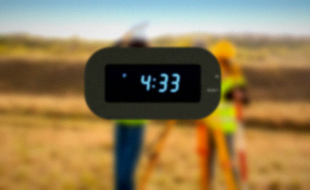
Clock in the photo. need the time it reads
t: 4:33
